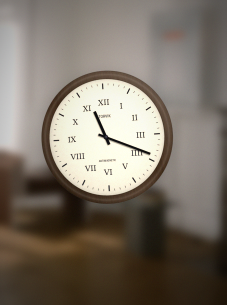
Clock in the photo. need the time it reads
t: 11:19
